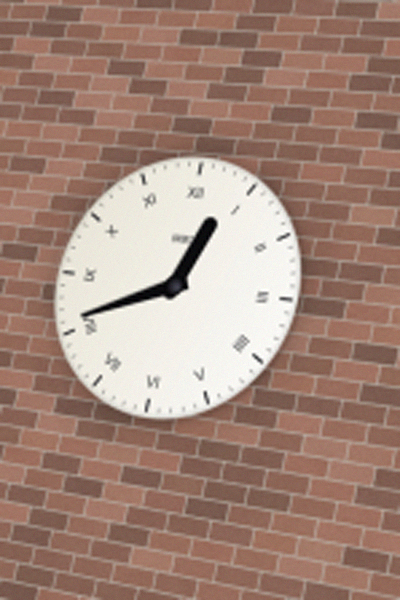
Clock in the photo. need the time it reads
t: 12:41
